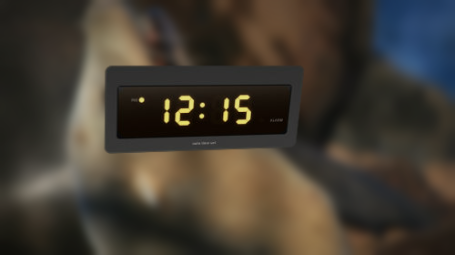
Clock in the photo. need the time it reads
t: 12:15
